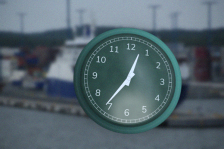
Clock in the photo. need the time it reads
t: 12:36
